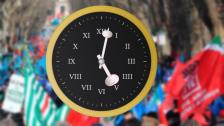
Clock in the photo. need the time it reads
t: 5:02
